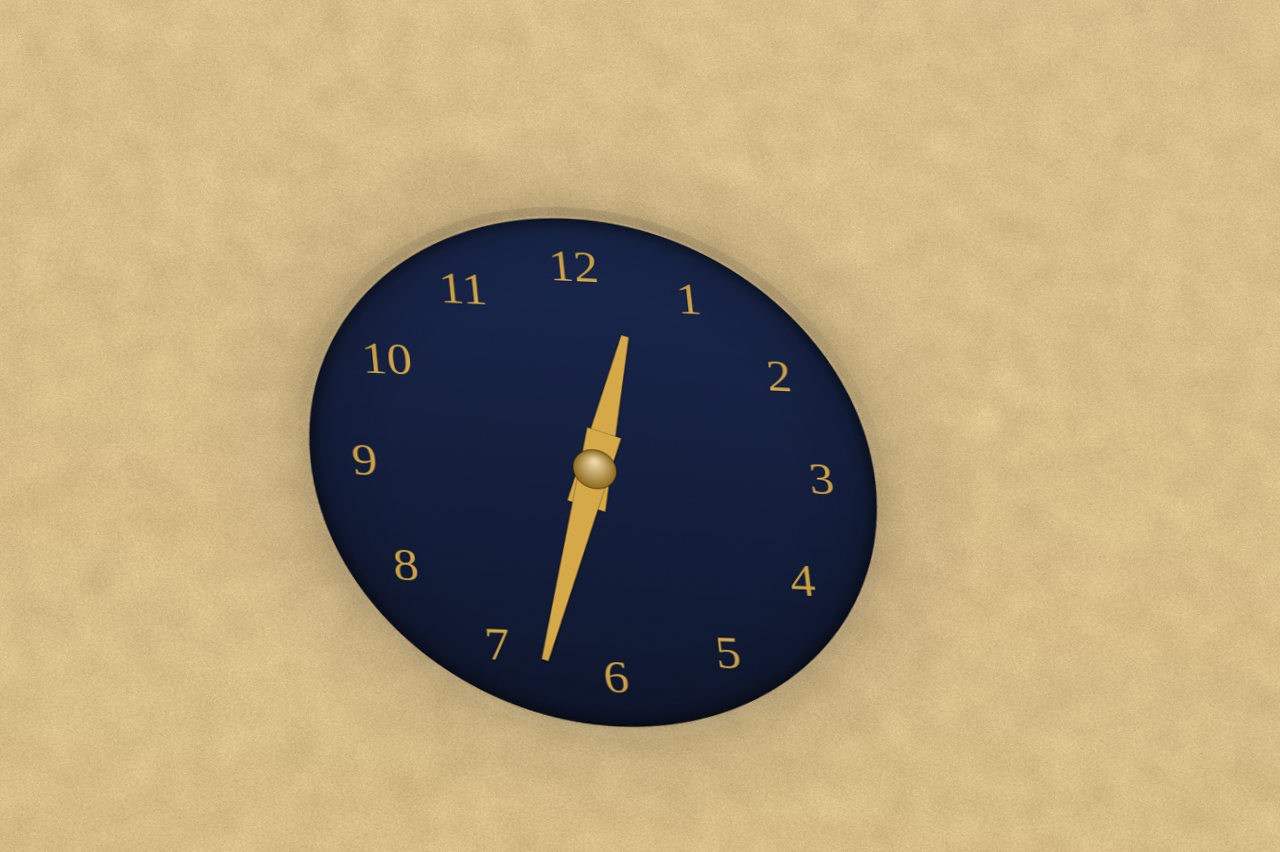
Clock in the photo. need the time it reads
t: 12:33
